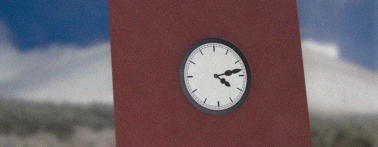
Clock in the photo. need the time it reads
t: 4:13
